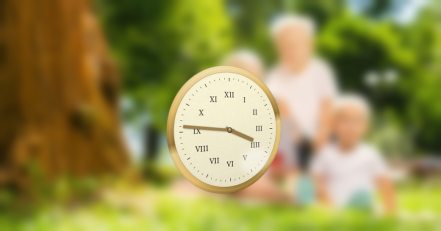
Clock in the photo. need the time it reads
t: 3:46
